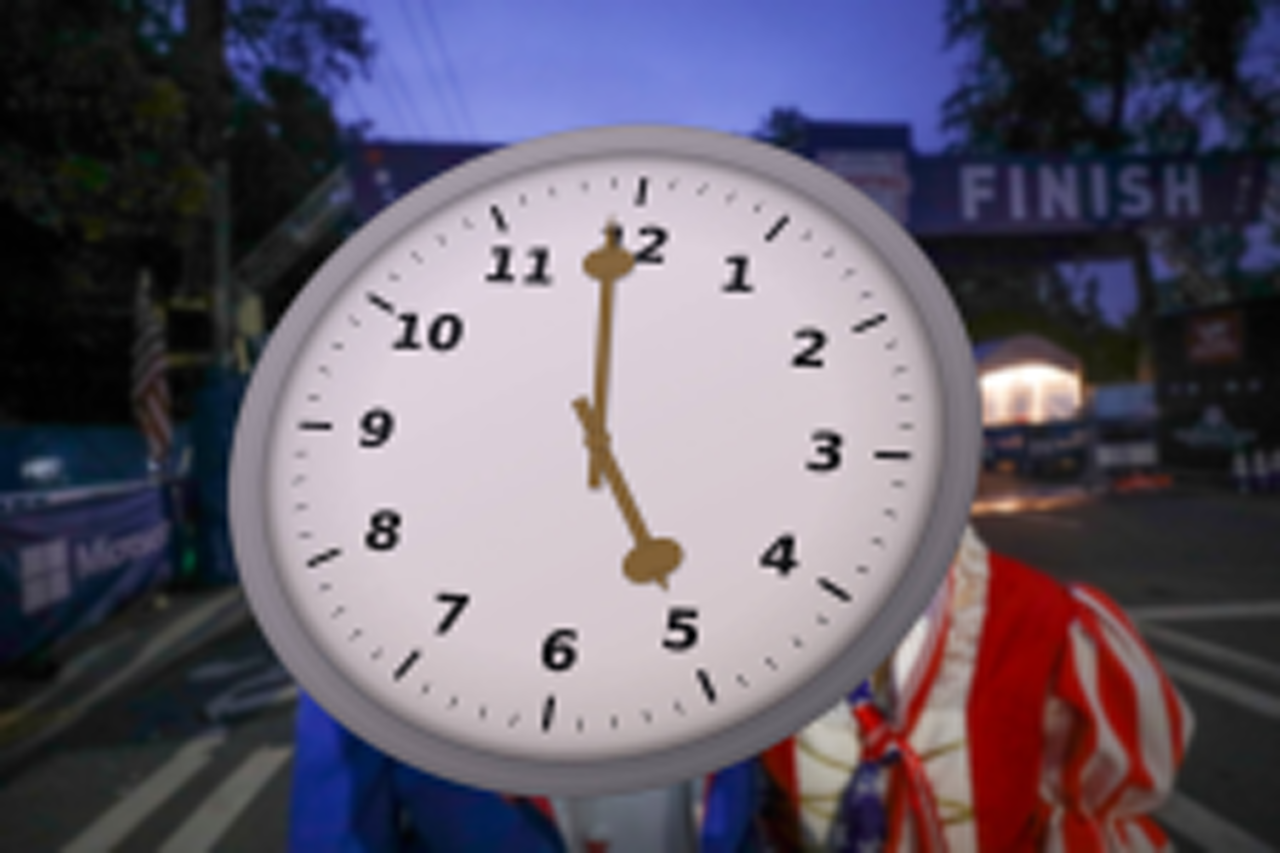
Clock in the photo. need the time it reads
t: 4:59
